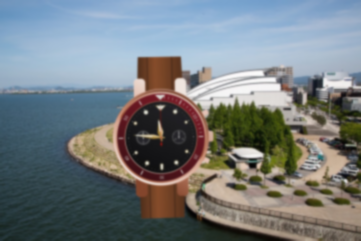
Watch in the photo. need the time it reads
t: 11:46
